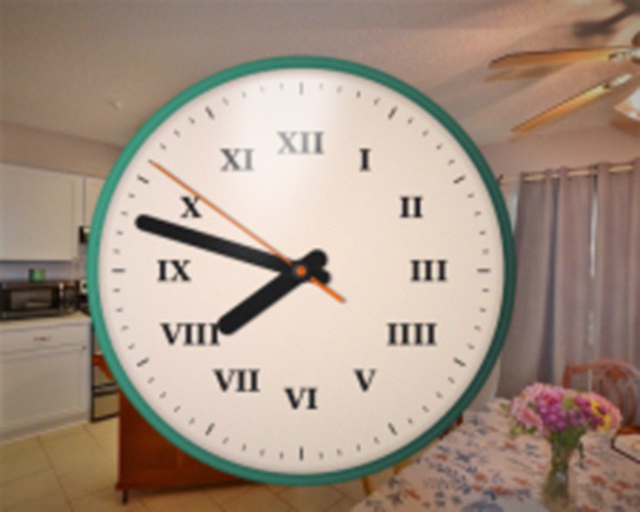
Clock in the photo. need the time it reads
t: 7:47:51
